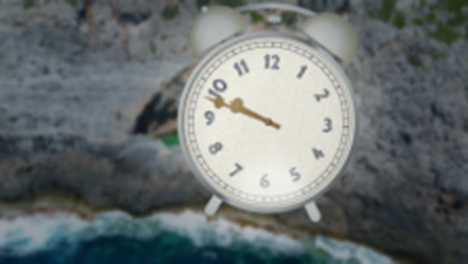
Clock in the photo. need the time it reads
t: 9:48
